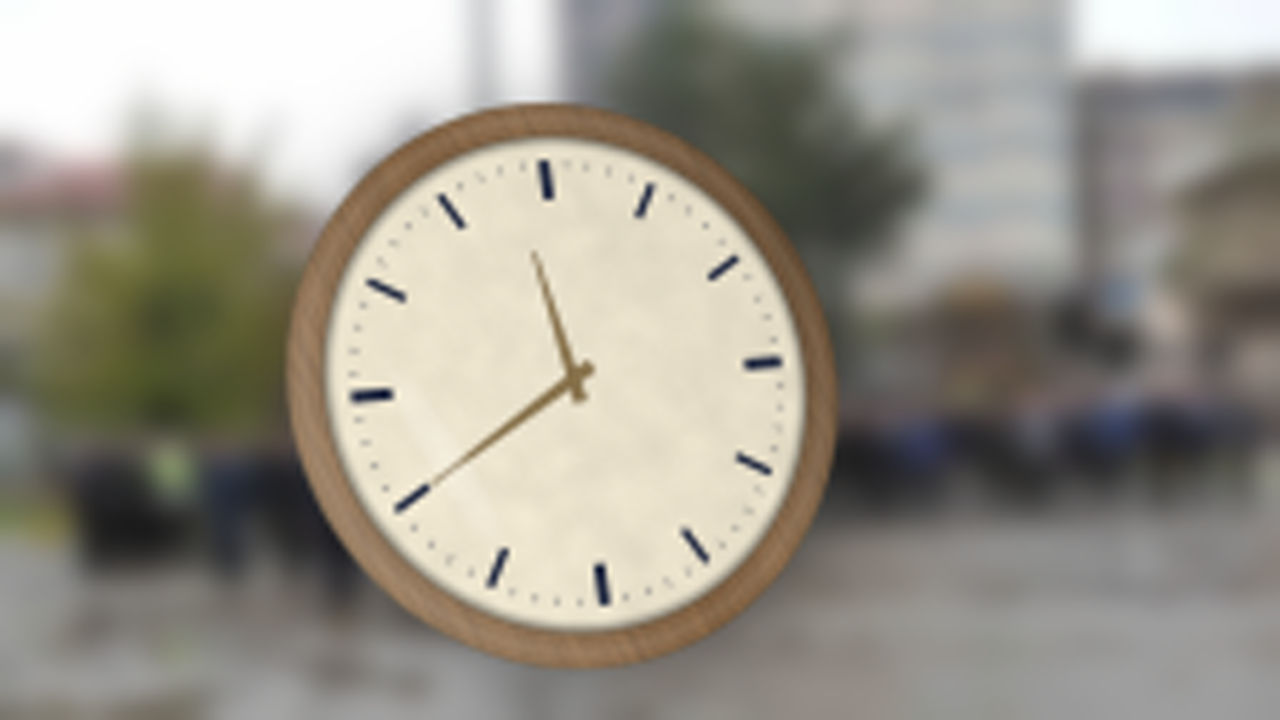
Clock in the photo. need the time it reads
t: 11:40
